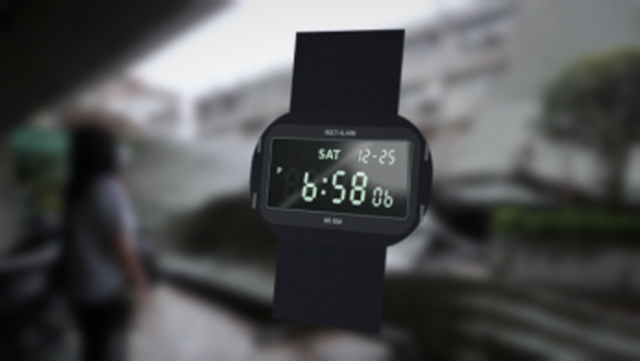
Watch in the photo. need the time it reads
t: 6:58:06
